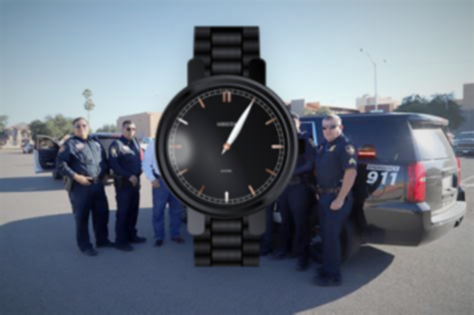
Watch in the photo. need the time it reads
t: 1:05
